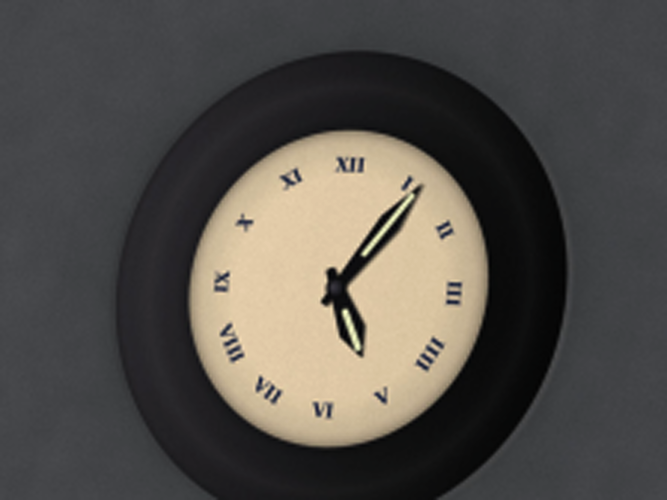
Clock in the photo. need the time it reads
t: 5:06
